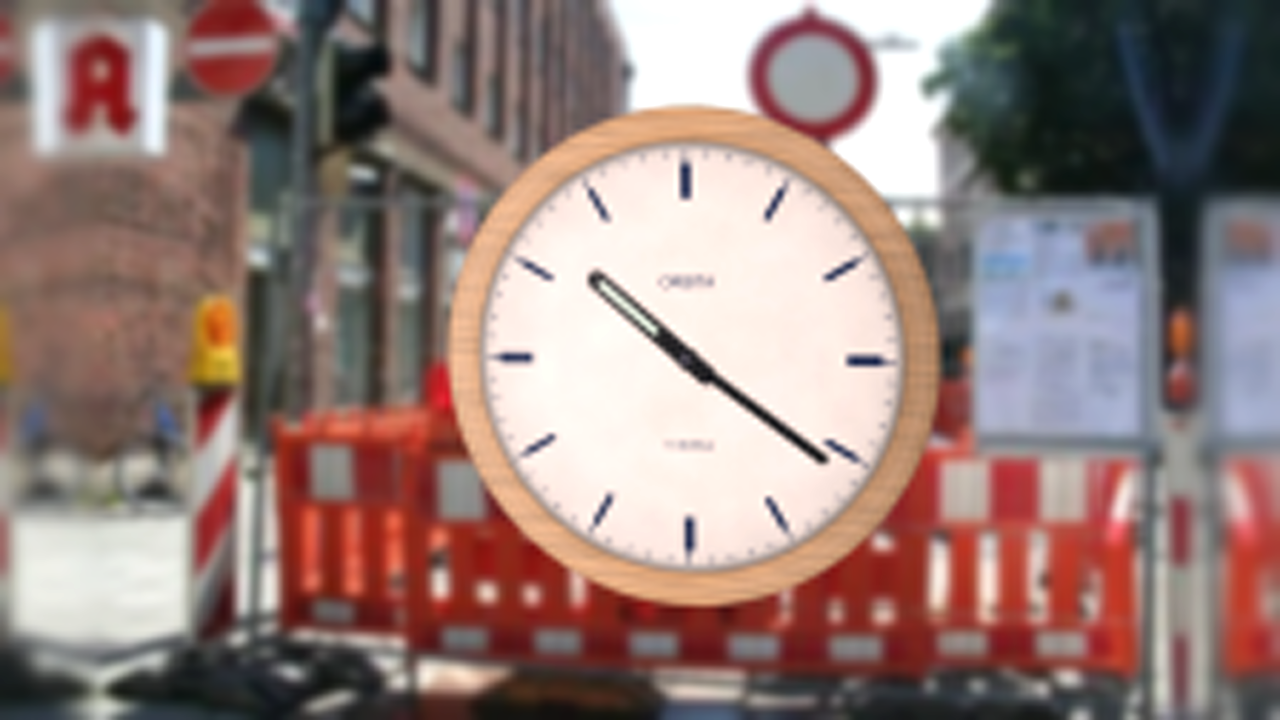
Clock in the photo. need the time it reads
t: 10:21
